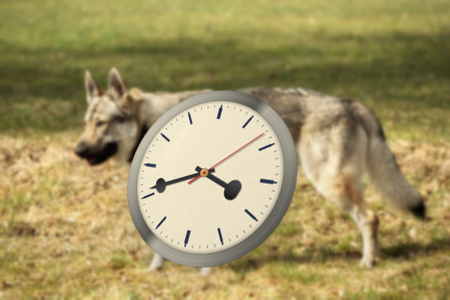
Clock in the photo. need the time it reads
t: 3:41:08
